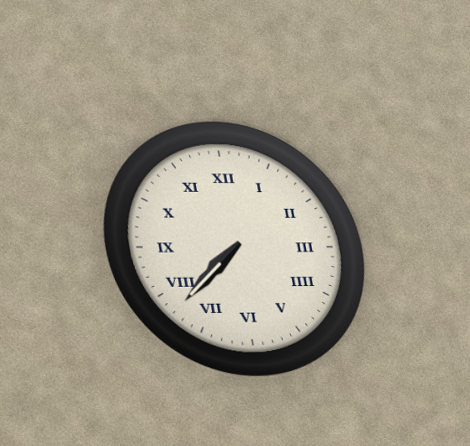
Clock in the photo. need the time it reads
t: 7:38
